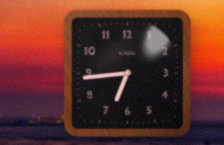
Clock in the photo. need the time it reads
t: 6:44
